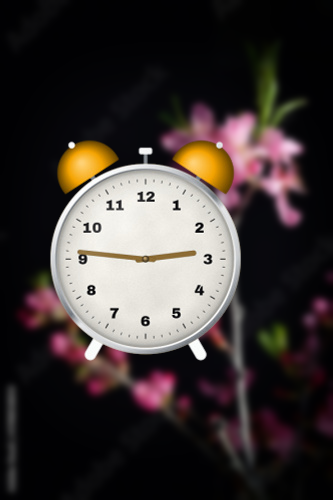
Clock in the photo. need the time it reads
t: 2:46
